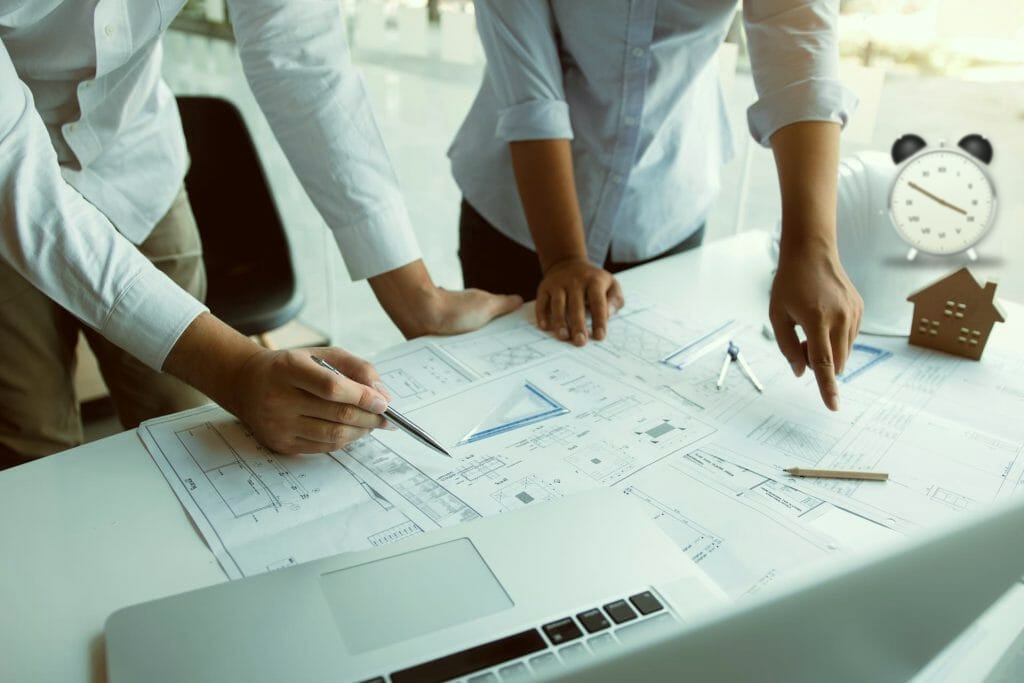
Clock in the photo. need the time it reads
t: 3:50
